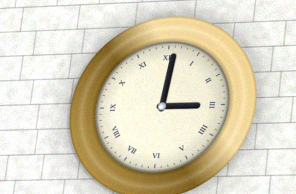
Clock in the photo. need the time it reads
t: 3:01
